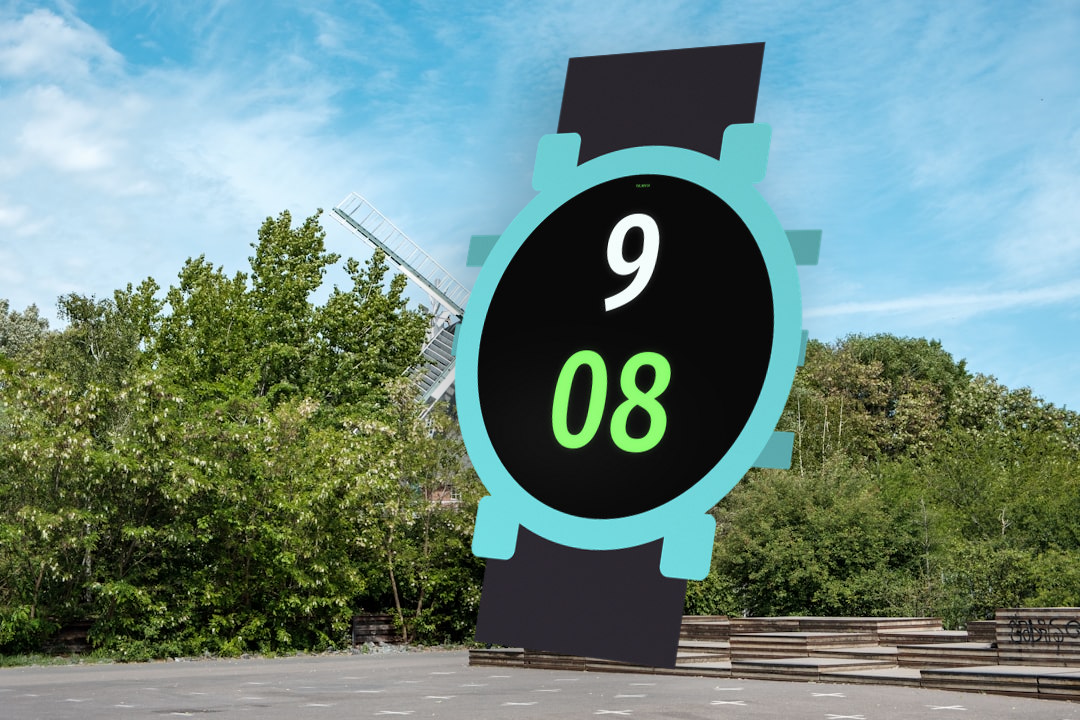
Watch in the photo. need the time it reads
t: 9:08
